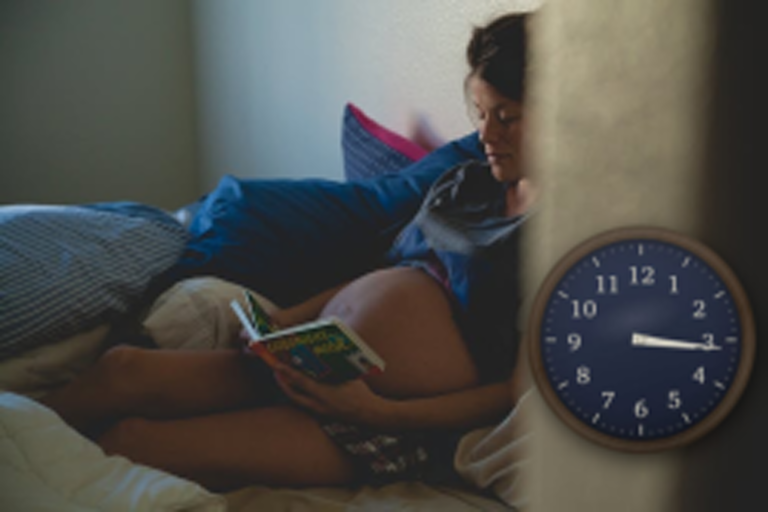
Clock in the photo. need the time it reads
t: 3:16
